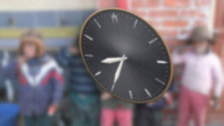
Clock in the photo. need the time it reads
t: 8:35
